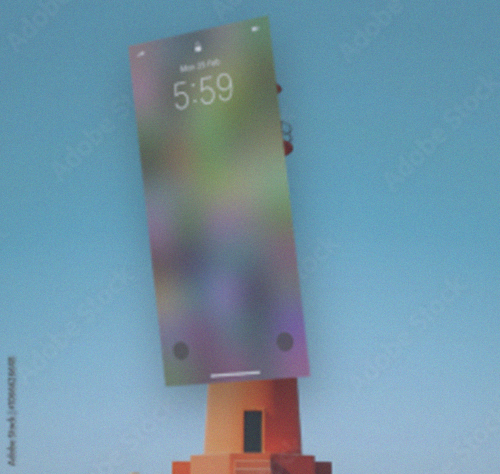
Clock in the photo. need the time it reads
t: 5:59
